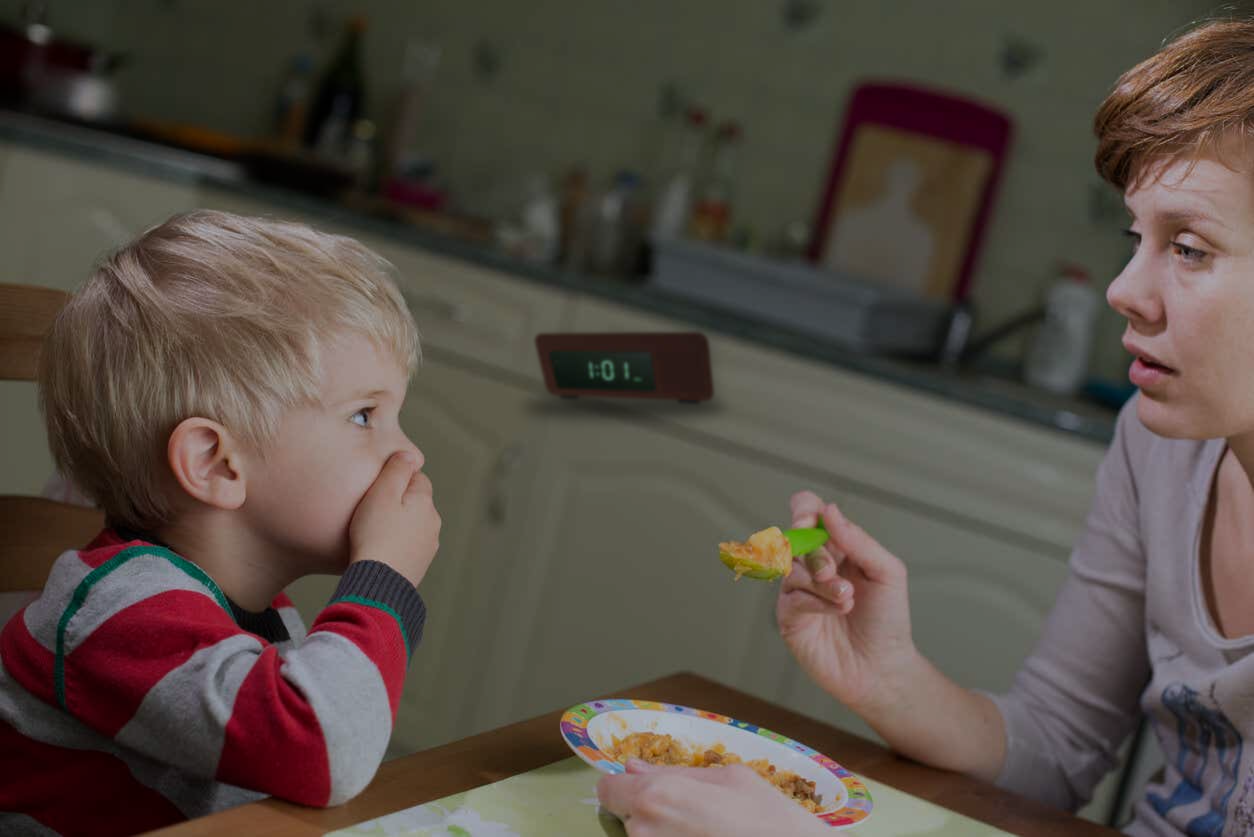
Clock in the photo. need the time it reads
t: 1:01
